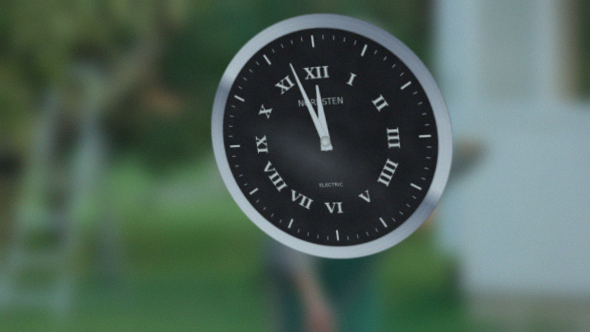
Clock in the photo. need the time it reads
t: 11:57
